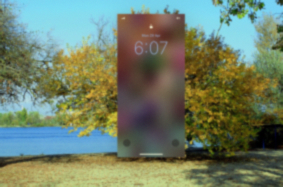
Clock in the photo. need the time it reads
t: 6:07
